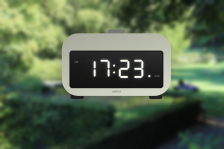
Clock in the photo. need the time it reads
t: 17:23
